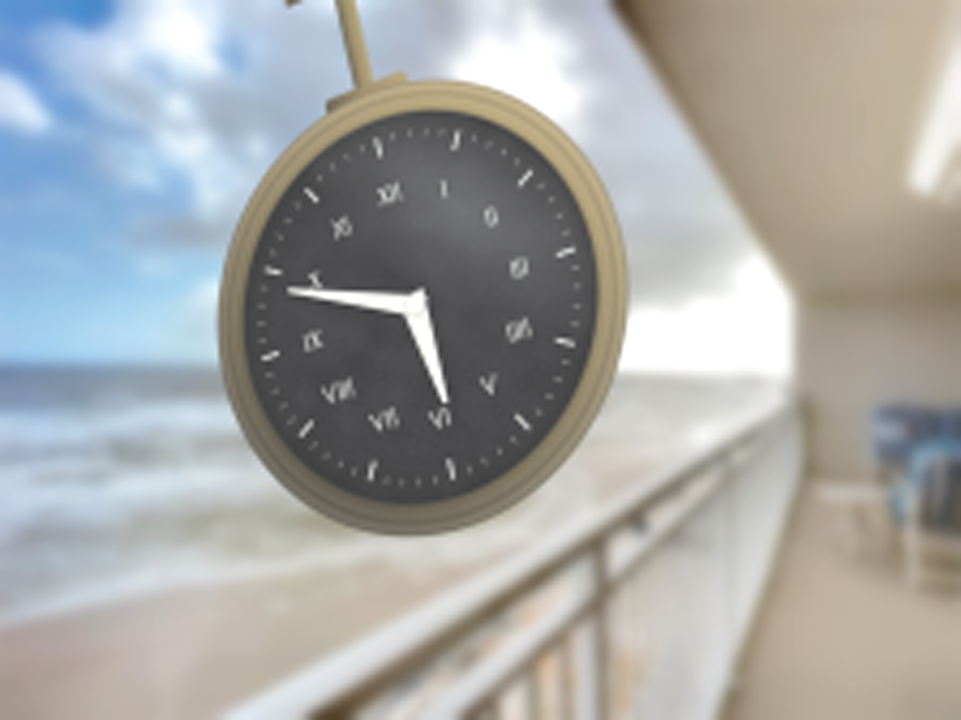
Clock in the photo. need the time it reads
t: 5:49
